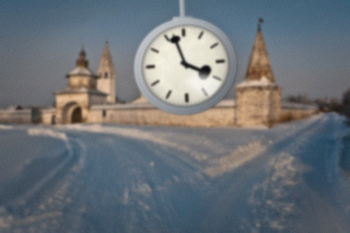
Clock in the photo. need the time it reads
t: 3:57
